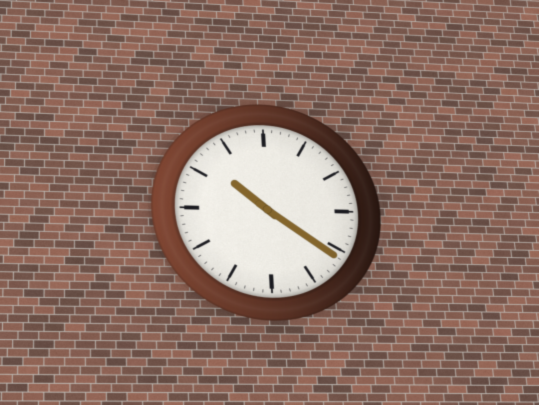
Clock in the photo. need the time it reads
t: 10:21
